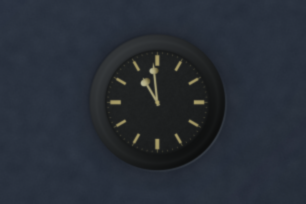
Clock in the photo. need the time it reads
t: 10:59
